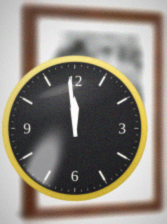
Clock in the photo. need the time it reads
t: 11:59
